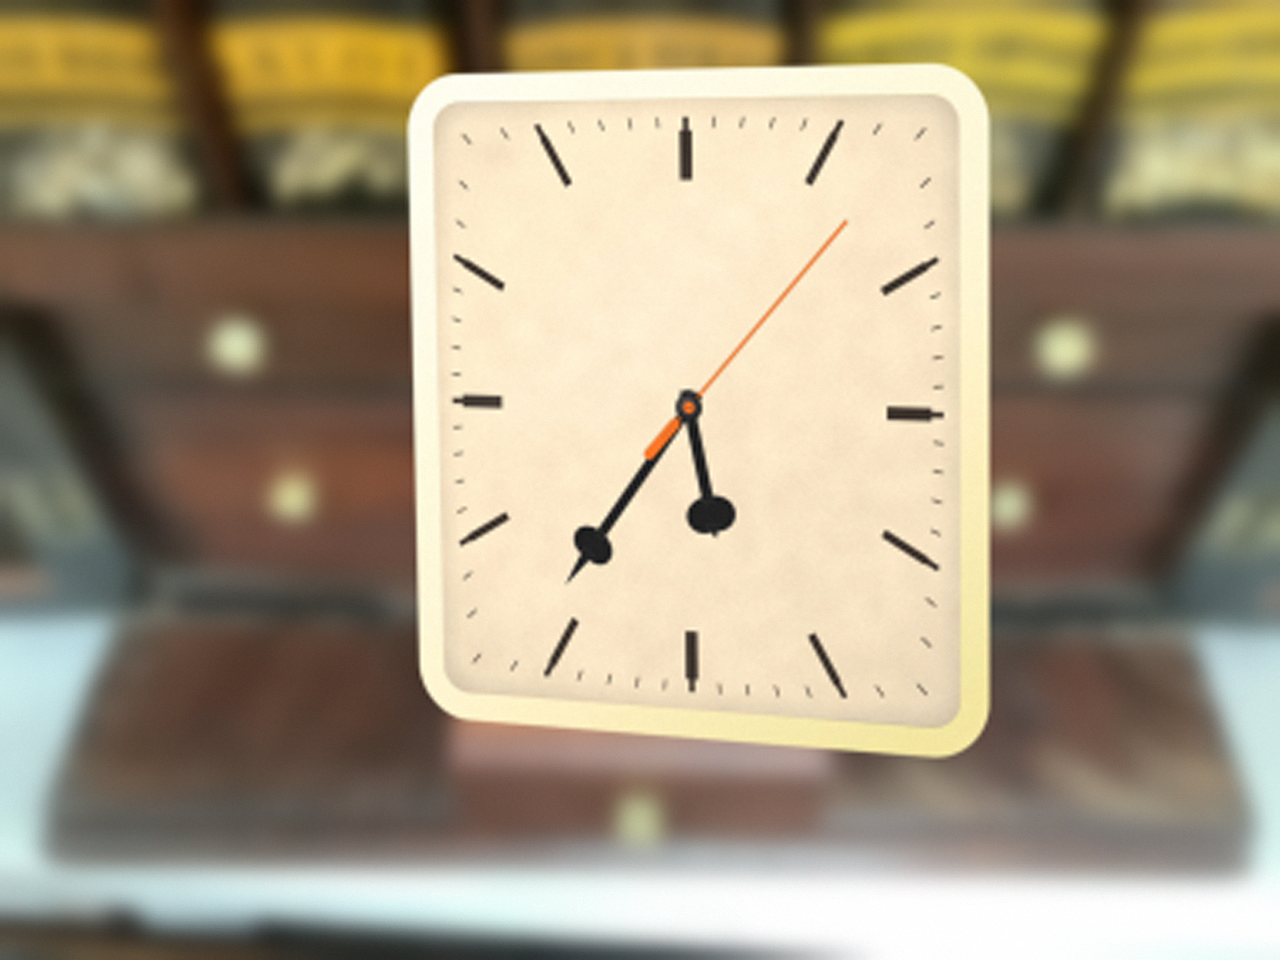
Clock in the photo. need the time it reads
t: 5:36:07
